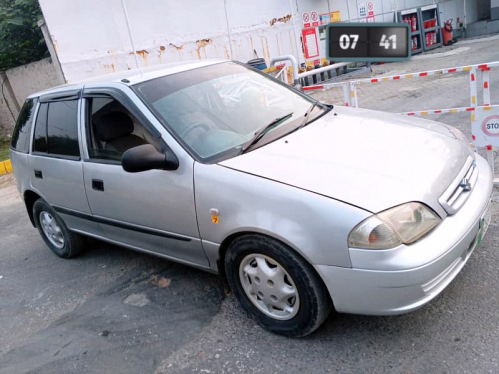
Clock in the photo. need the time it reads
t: 7:41
